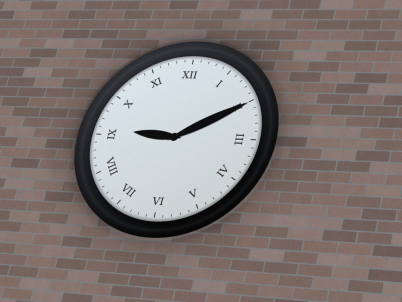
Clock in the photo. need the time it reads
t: 9:10
